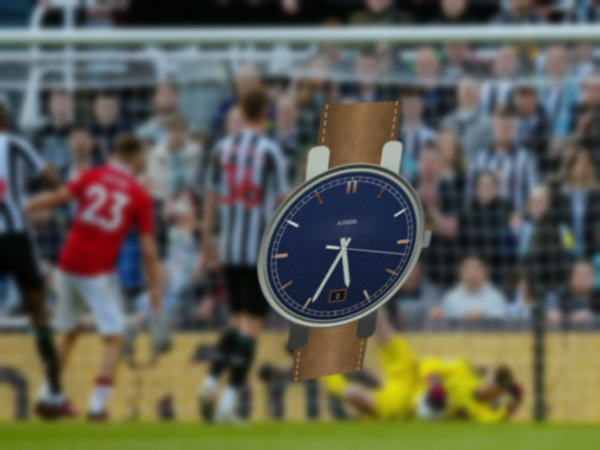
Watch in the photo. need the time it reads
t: 5:34:17
